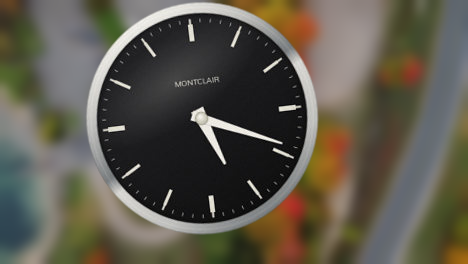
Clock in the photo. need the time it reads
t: 5:19
